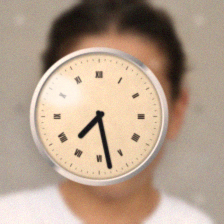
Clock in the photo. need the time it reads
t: 7:28
